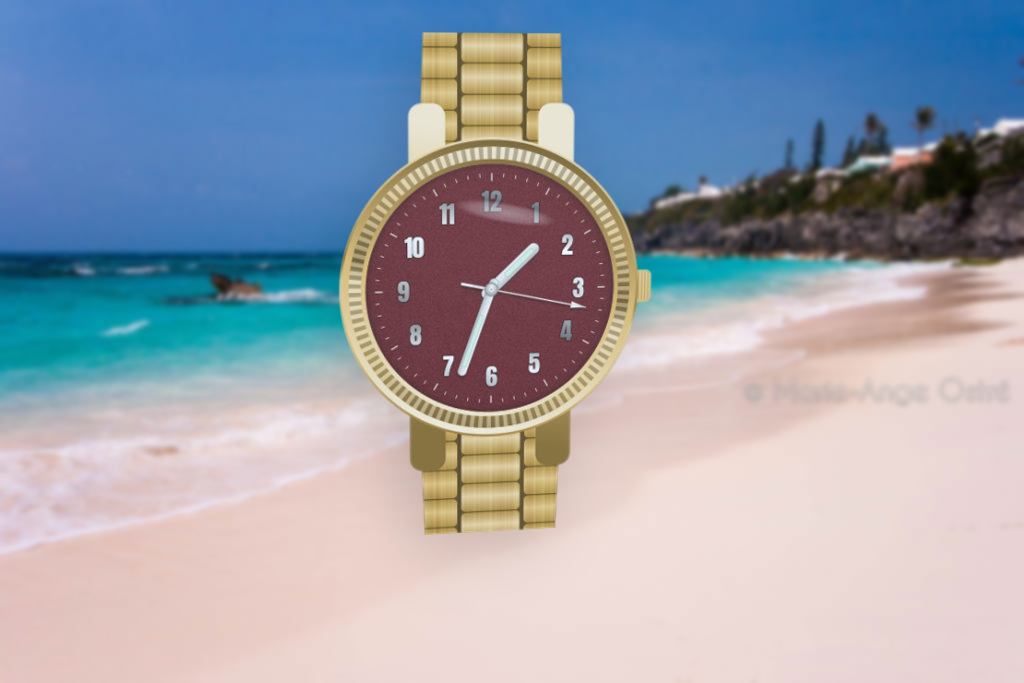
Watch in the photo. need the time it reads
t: 1:33:17
